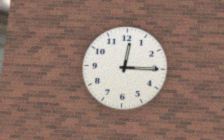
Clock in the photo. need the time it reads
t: 12:15
